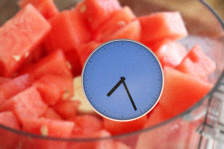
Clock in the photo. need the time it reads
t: 7:26
